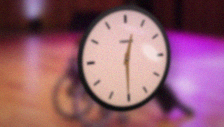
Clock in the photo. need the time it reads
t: 12:30
